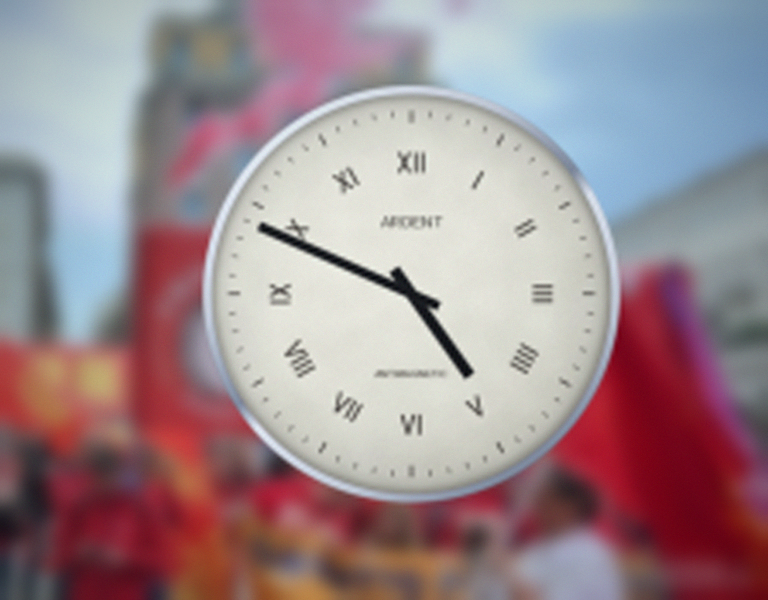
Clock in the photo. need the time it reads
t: 4:49
